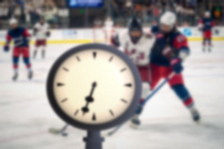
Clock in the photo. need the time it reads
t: 6:33
